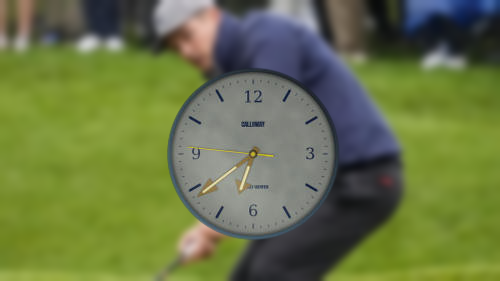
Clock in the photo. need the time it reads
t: 6:38:46
